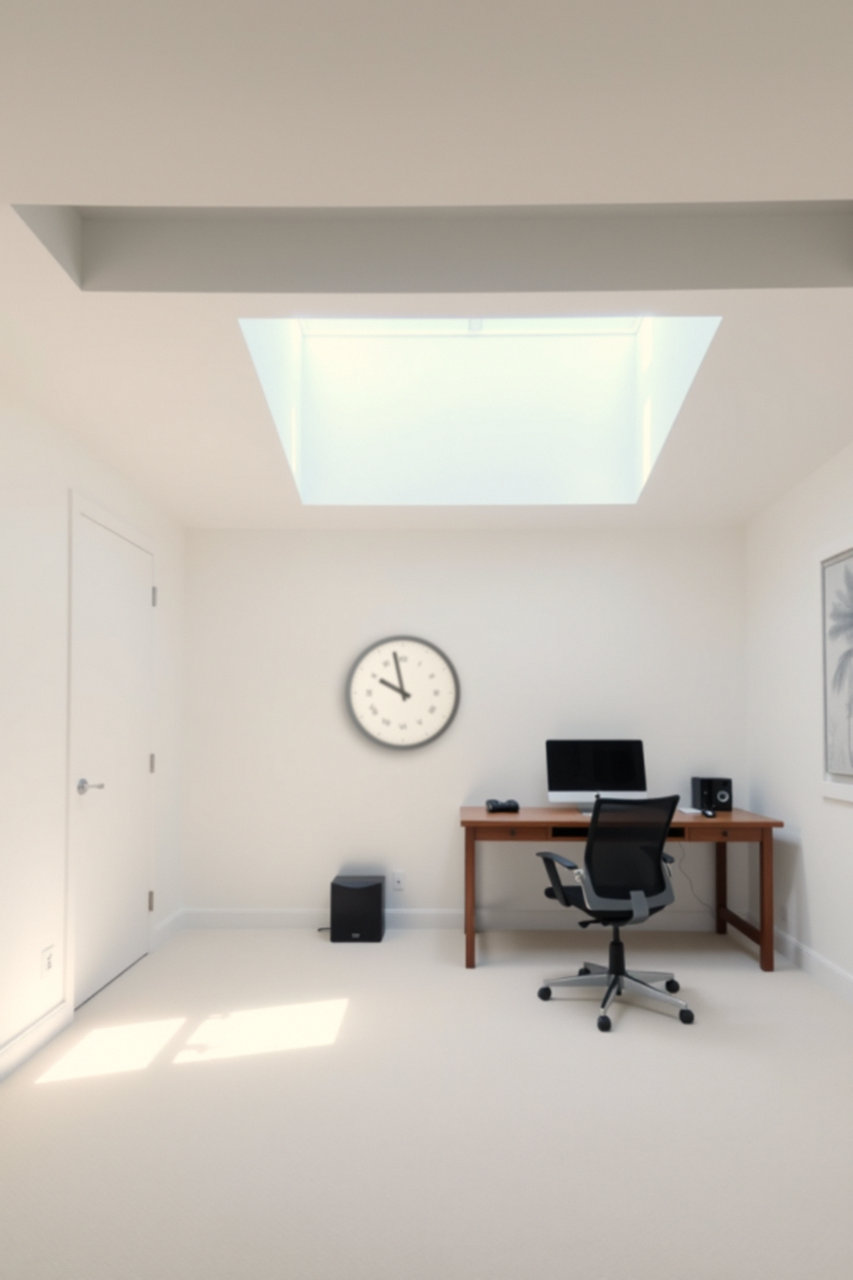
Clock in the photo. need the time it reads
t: 9:58
